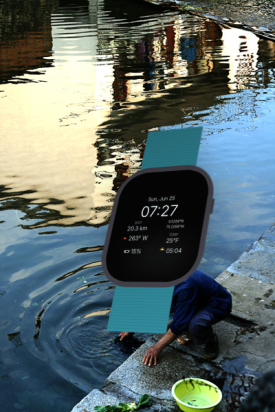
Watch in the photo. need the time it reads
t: 7:27
